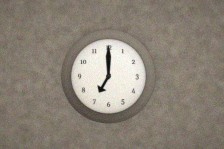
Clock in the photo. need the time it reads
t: 7:00
